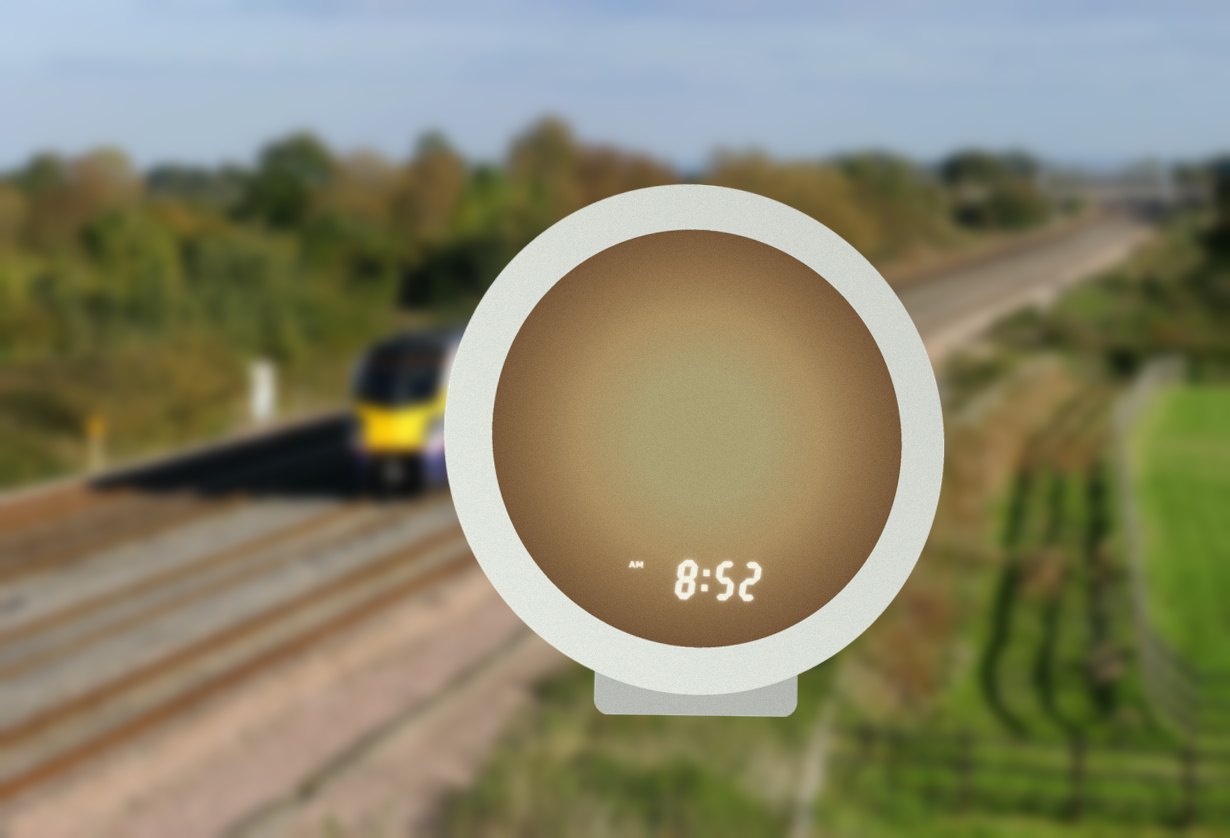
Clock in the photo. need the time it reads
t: 8:52
